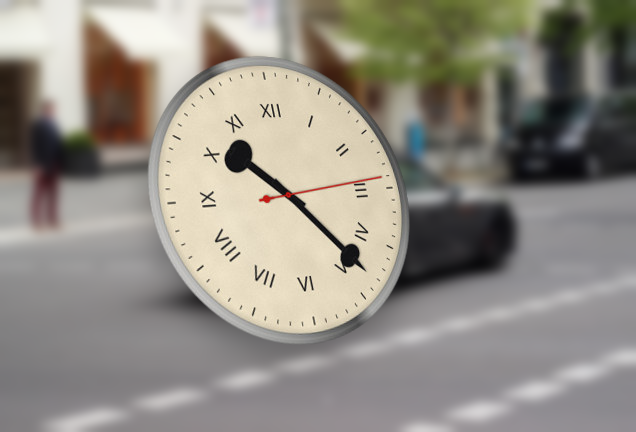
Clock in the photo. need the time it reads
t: 10:23:14
